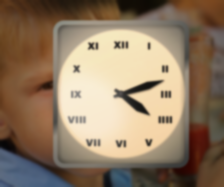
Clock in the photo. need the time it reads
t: 4:12
